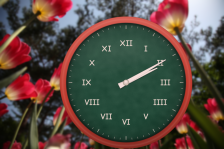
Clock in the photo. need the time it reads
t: 2:10
